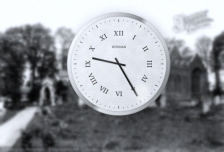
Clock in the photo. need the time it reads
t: 9:25
